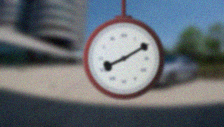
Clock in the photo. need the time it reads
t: 8:10
